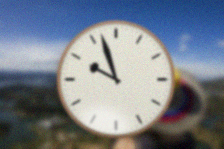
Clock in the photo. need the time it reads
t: 9:57
